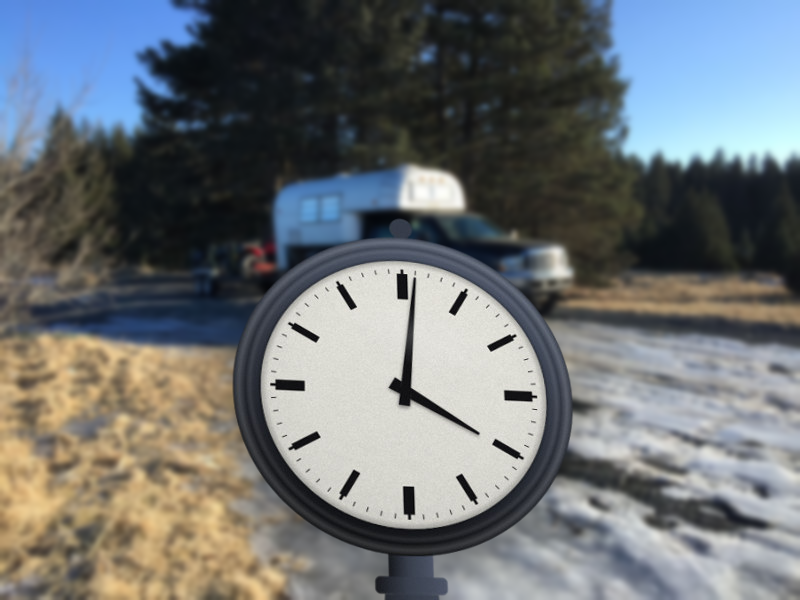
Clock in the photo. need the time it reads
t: 4:01
